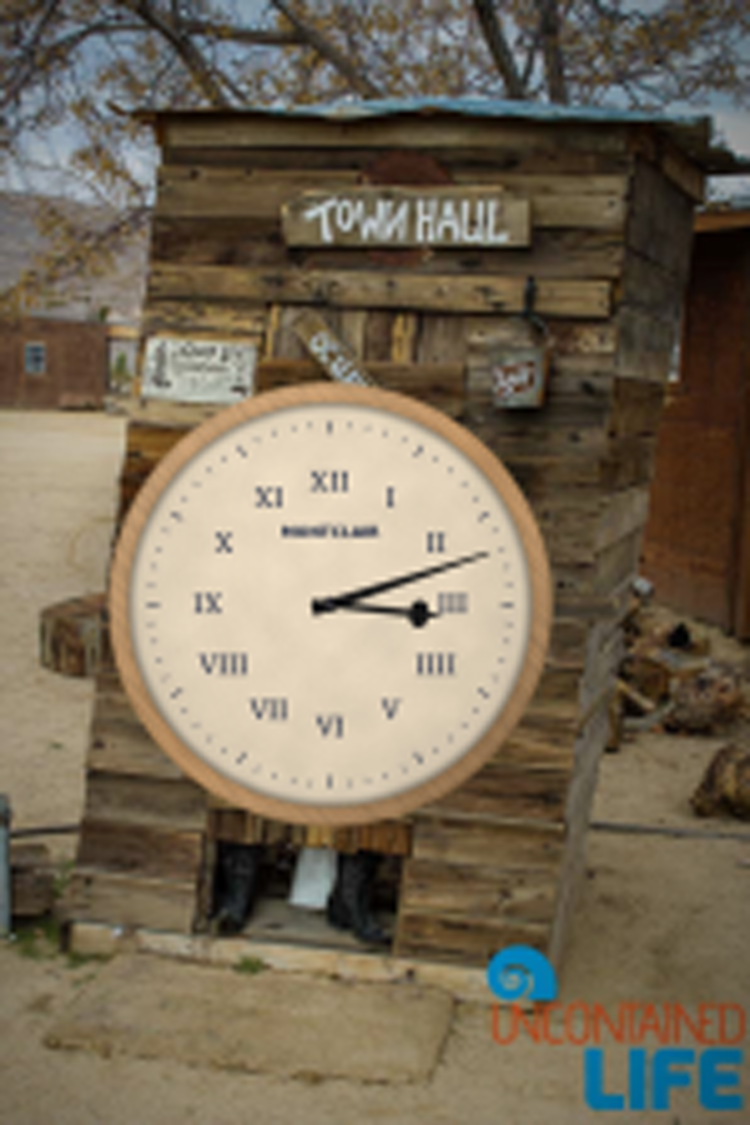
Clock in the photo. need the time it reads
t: 3:12
